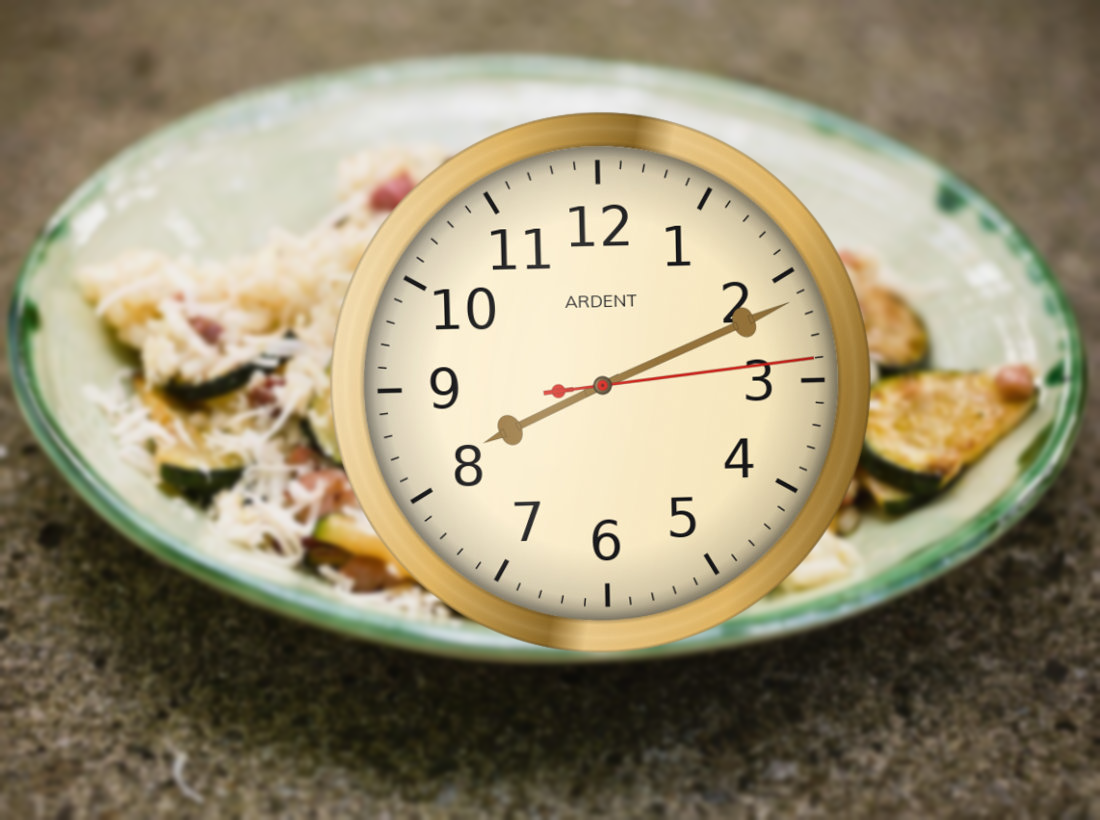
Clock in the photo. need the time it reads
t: 8:11:14
